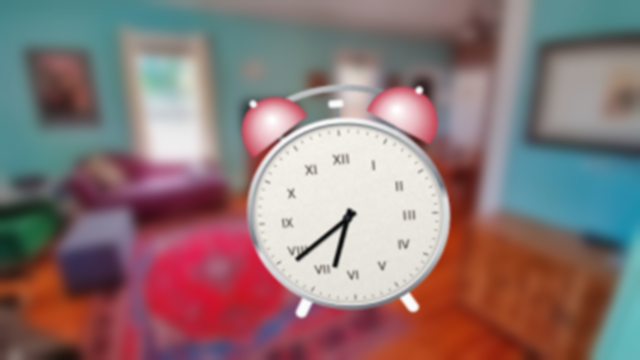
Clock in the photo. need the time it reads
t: 6:39
